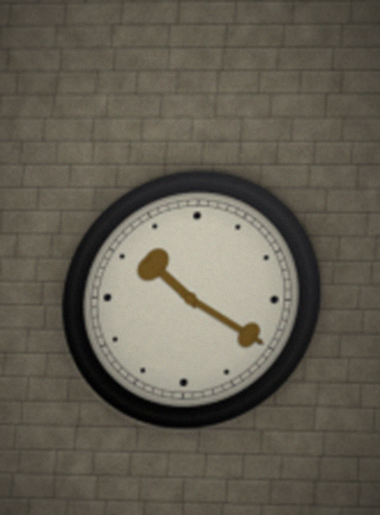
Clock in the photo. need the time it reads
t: 10:20
